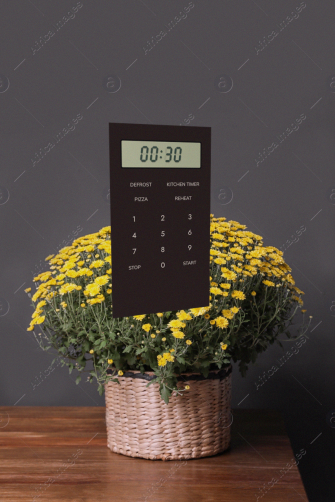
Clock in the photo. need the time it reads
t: 0:30
